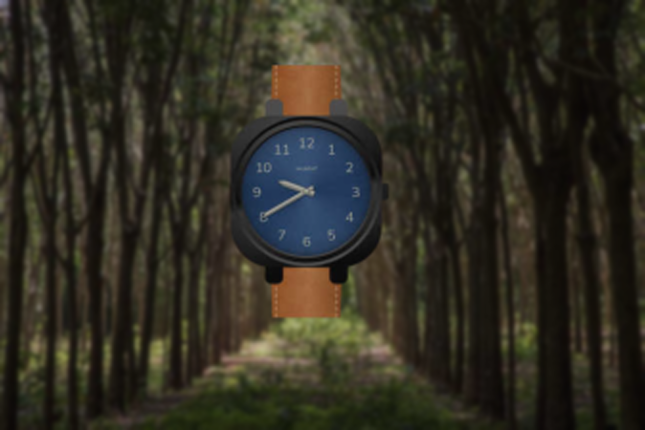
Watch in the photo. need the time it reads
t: 9:40
